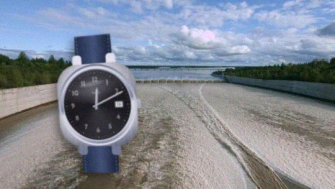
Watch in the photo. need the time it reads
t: 12:11
